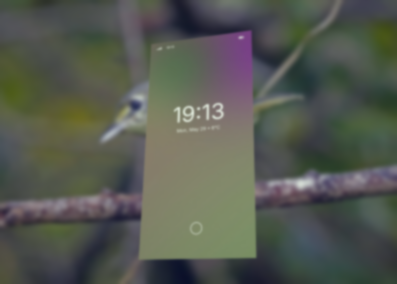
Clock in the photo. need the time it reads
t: 19:13
